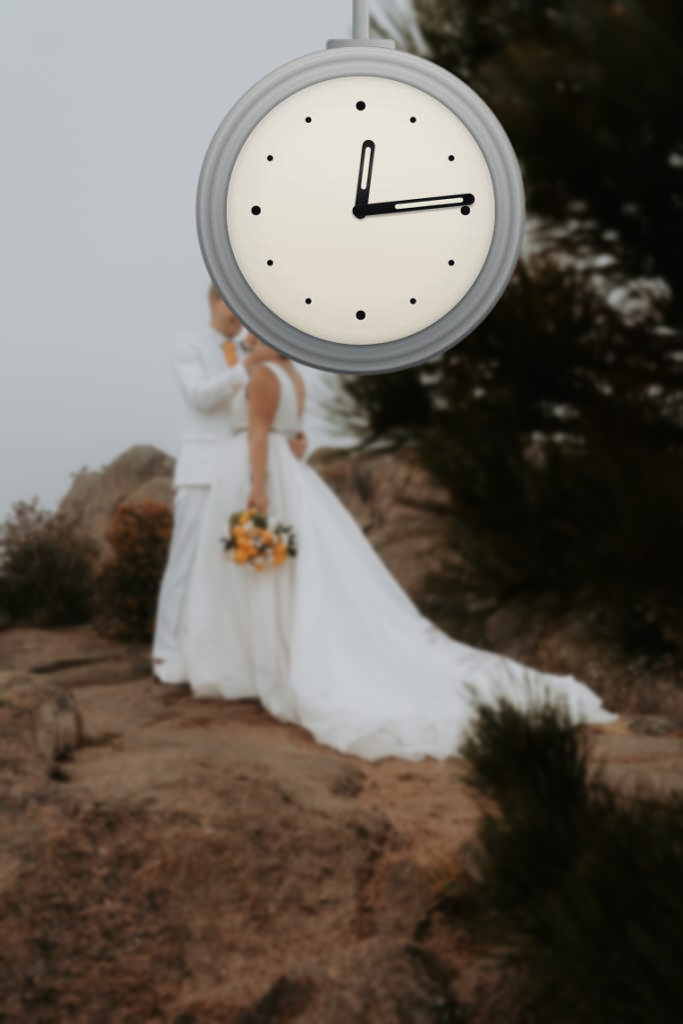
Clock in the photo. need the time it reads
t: 12:14
